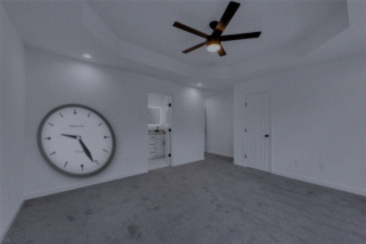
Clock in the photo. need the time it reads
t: 9:26
